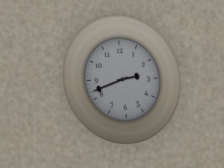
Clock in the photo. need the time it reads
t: 2:42
